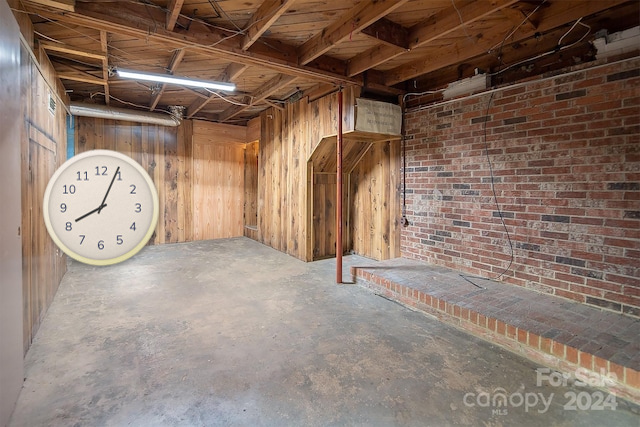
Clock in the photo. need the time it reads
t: 8:04
